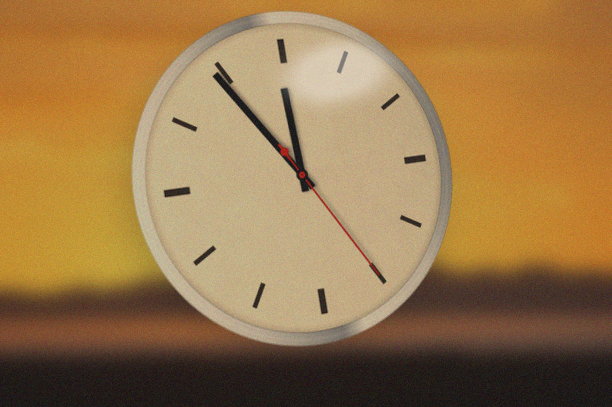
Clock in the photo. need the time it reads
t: 11:54:25
